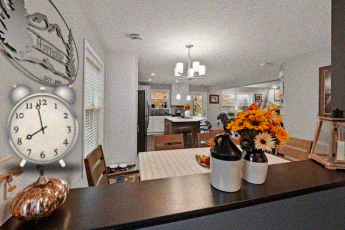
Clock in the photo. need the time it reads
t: 7:58
